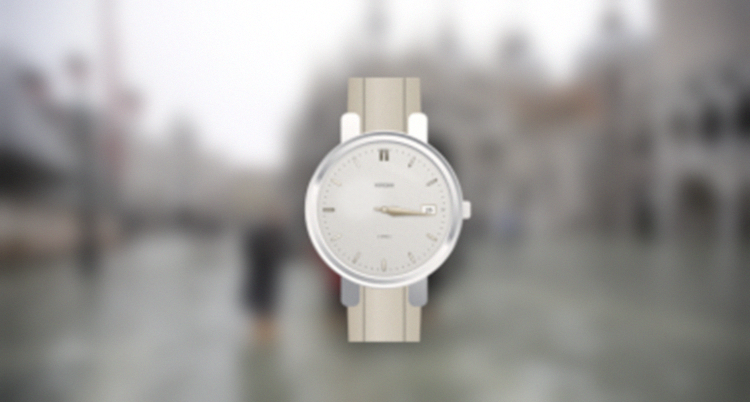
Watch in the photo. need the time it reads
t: 3:16
